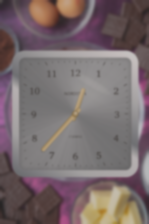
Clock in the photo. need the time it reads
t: 12:37
